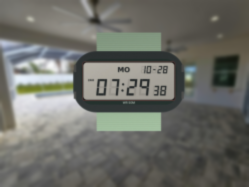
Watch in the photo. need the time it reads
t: 7:29:38
